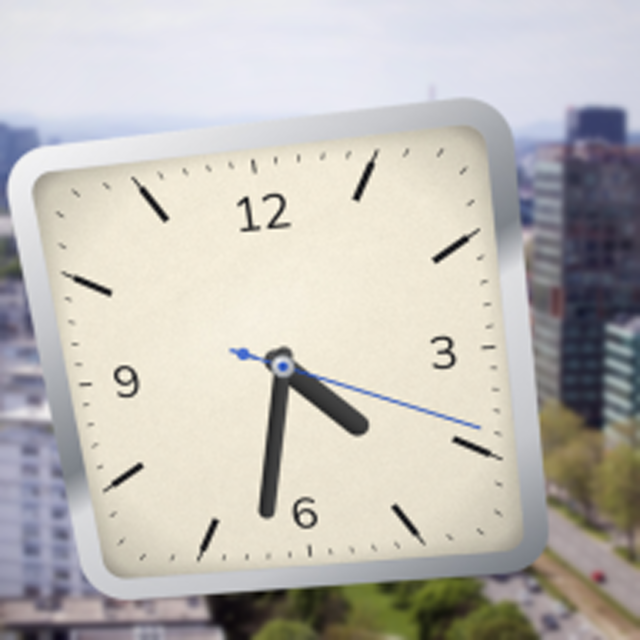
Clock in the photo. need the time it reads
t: 4:32:19
